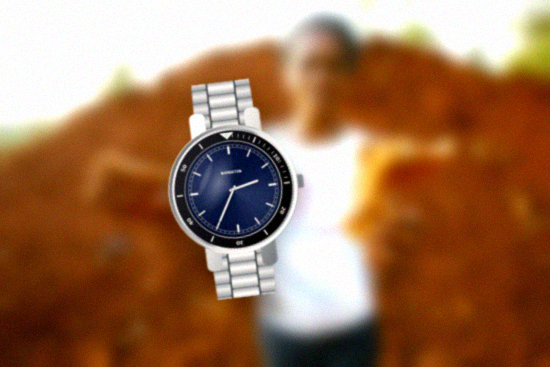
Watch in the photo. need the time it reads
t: 2:35
